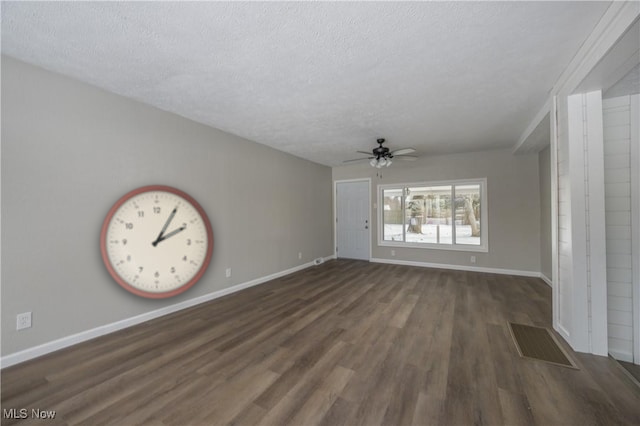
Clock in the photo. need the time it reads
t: 2:05
